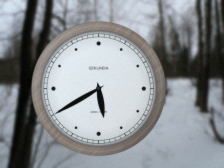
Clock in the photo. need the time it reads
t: 5:40
